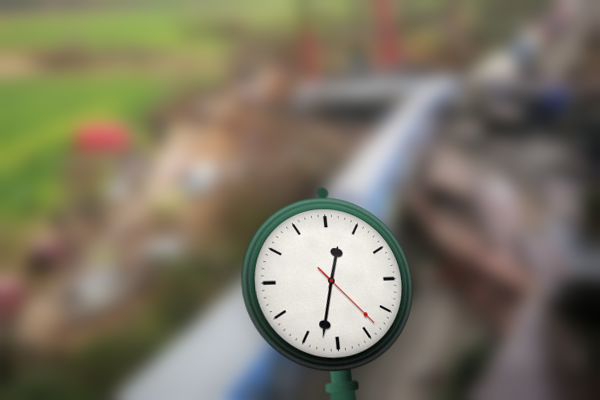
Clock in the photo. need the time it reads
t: 12:32:23
